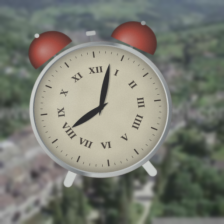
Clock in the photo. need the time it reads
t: 8:03
